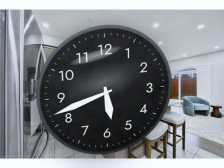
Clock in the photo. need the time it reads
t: 5:42
